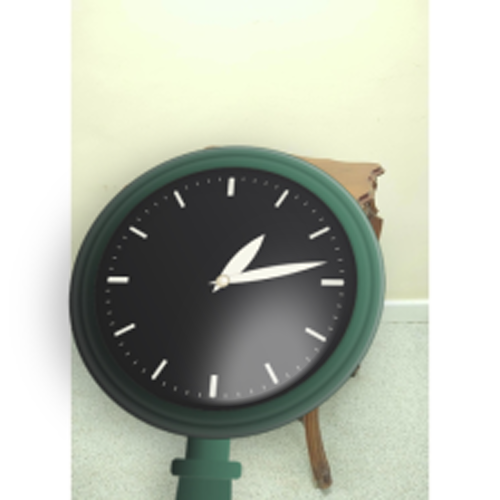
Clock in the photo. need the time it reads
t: 1:13
